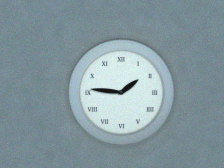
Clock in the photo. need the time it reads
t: 1:46
